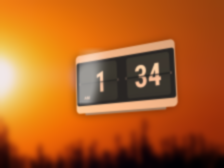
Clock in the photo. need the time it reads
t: 1:34
